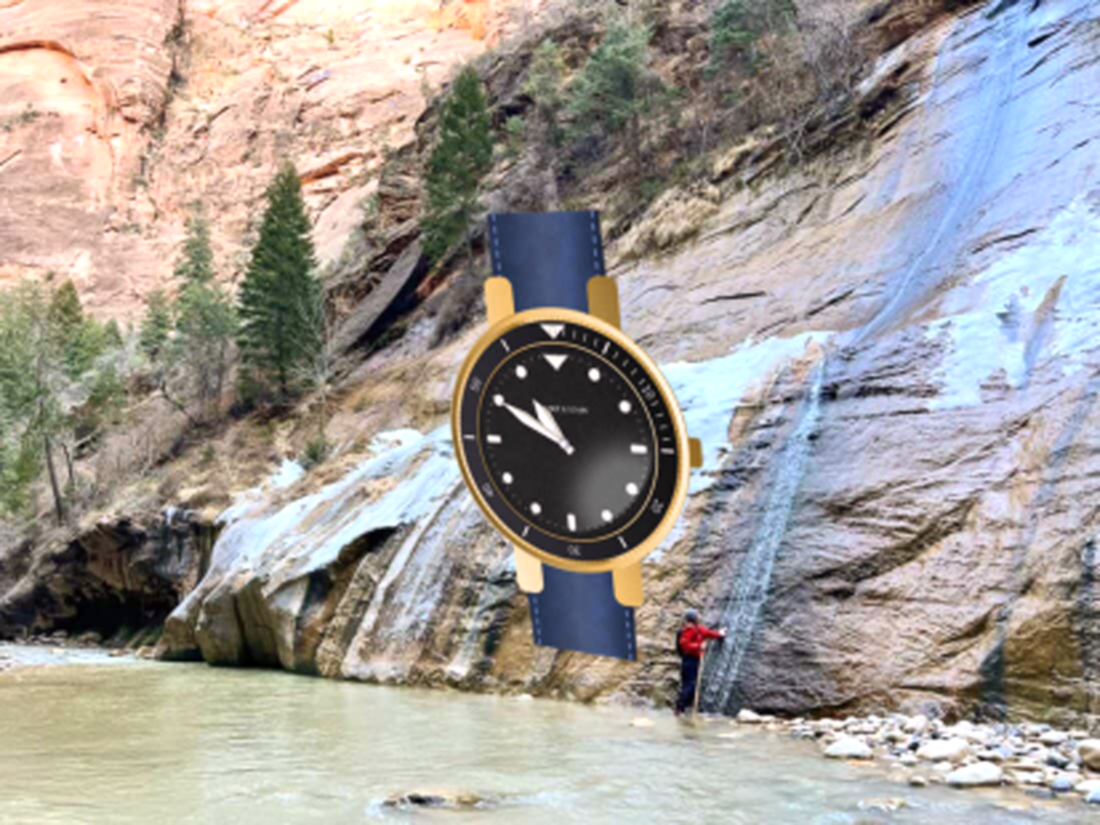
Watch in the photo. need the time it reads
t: 10:50
